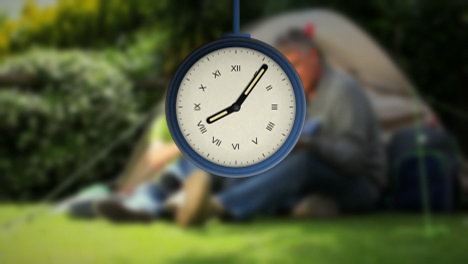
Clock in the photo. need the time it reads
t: 8:06
